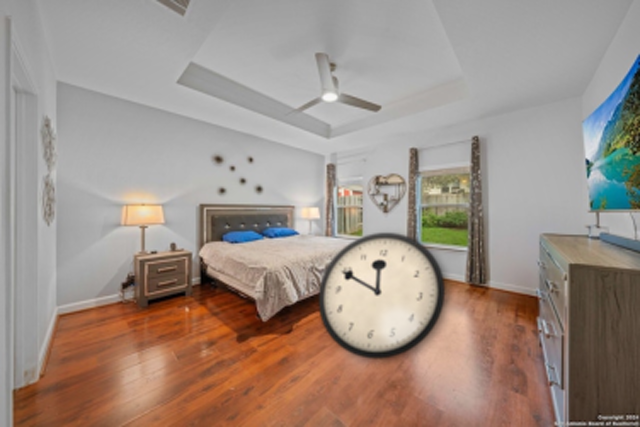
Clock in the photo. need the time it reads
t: 11:49
